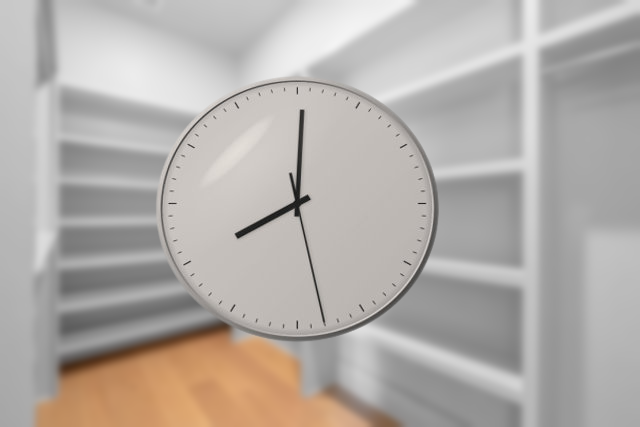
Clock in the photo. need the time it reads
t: 8:00:28
